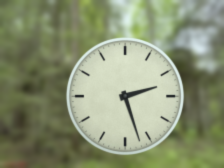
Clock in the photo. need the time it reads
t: 2:27
